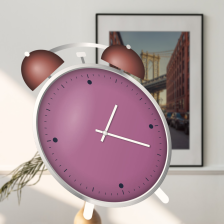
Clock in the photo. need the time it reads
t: 1:19
